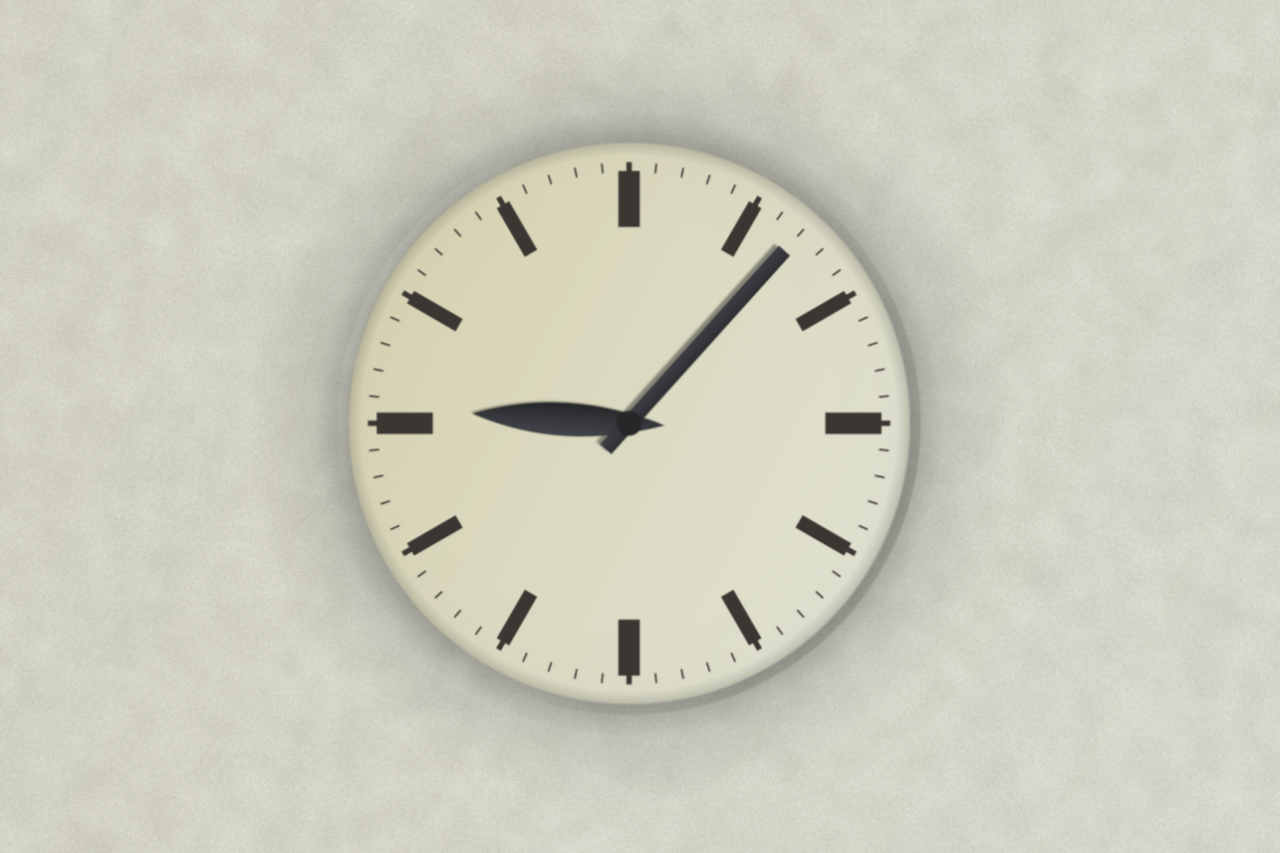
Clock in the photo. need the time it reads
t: 9:07
